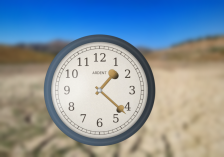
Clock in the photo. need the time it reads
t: 1:22
